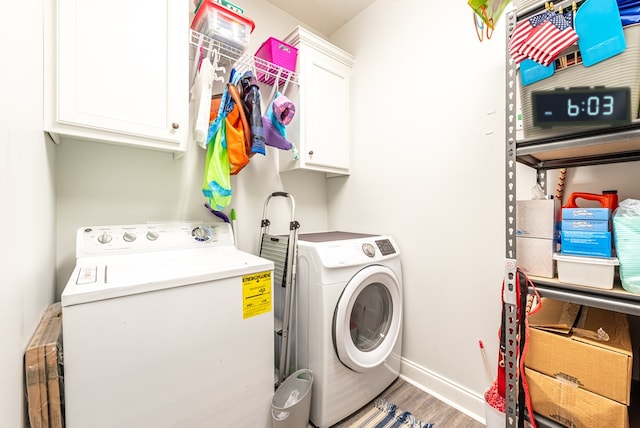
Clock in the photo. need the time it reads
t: 6:03
